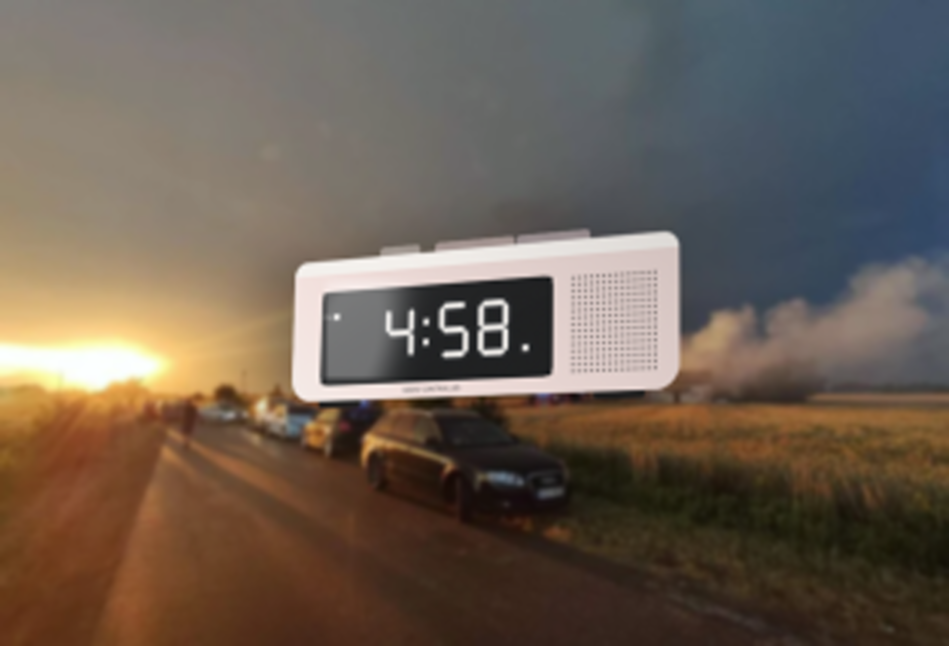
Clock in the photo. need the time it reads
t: 4:58
